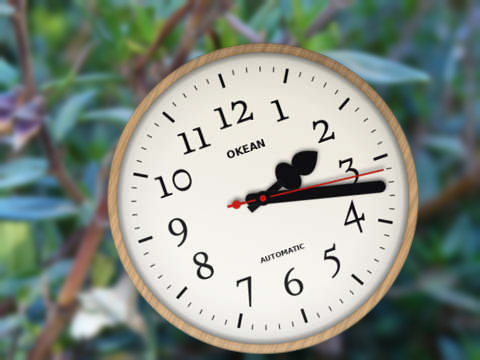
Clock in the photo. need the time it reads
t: 2:17:16
